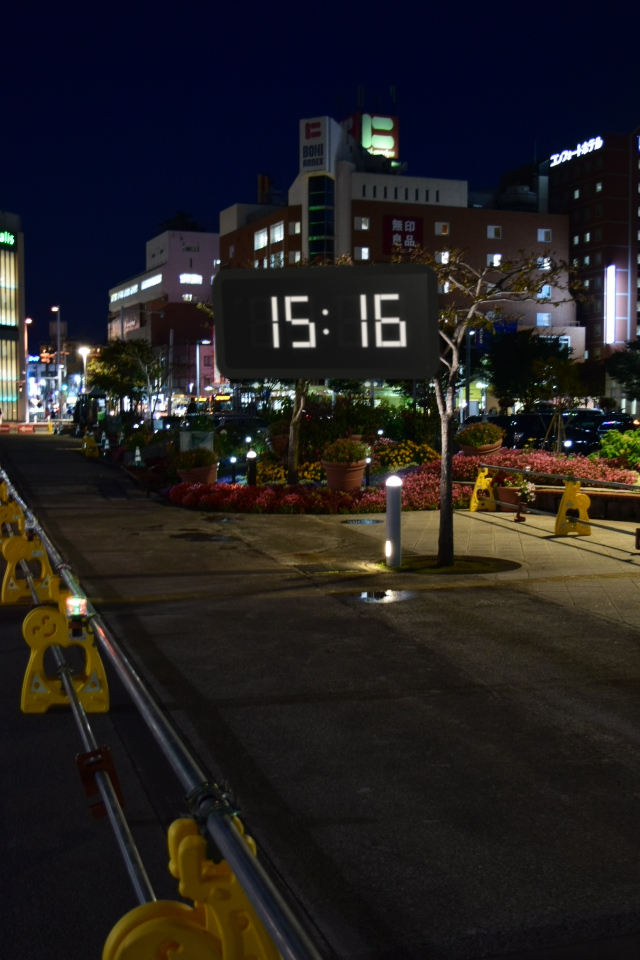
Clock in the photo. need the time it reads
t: 15:16
